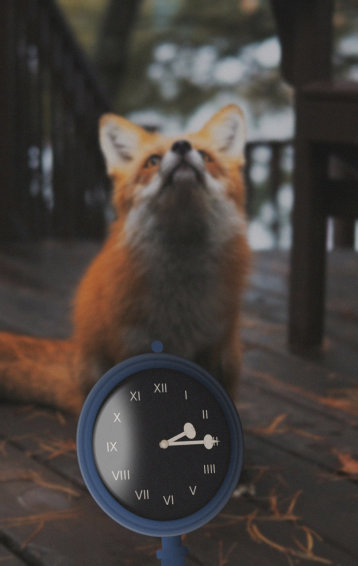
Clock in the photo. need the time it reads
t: 2:15
